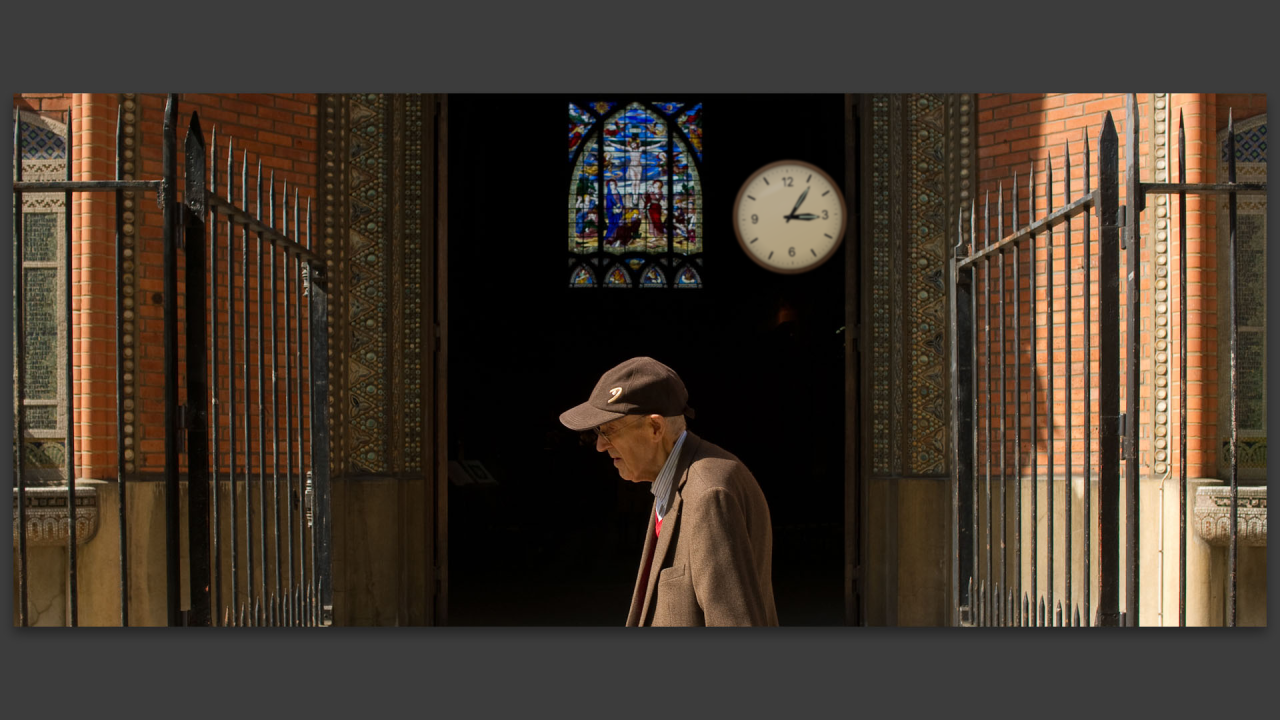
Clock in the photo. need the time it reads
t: 3:06
